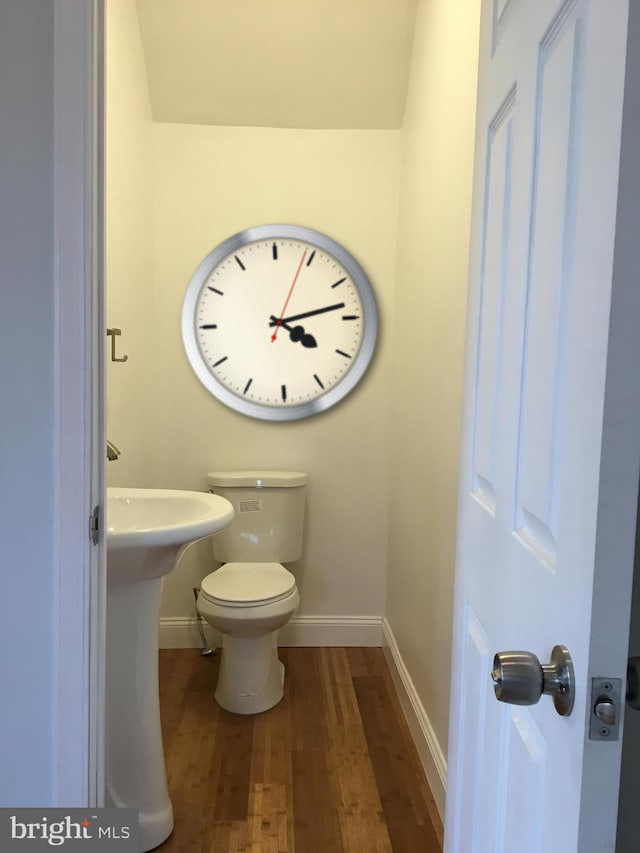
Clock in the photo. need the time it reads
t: 4:13:04
